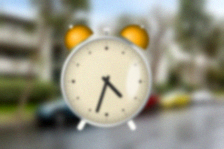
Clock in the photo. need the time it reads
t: 4:33
